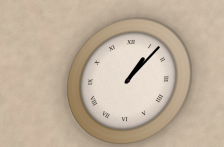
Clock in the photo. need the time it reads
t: 1:07
